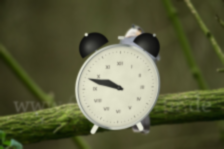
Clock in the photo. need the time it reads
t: 9:48
